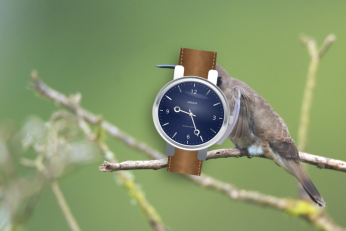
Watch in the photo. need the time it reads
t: 9:26
